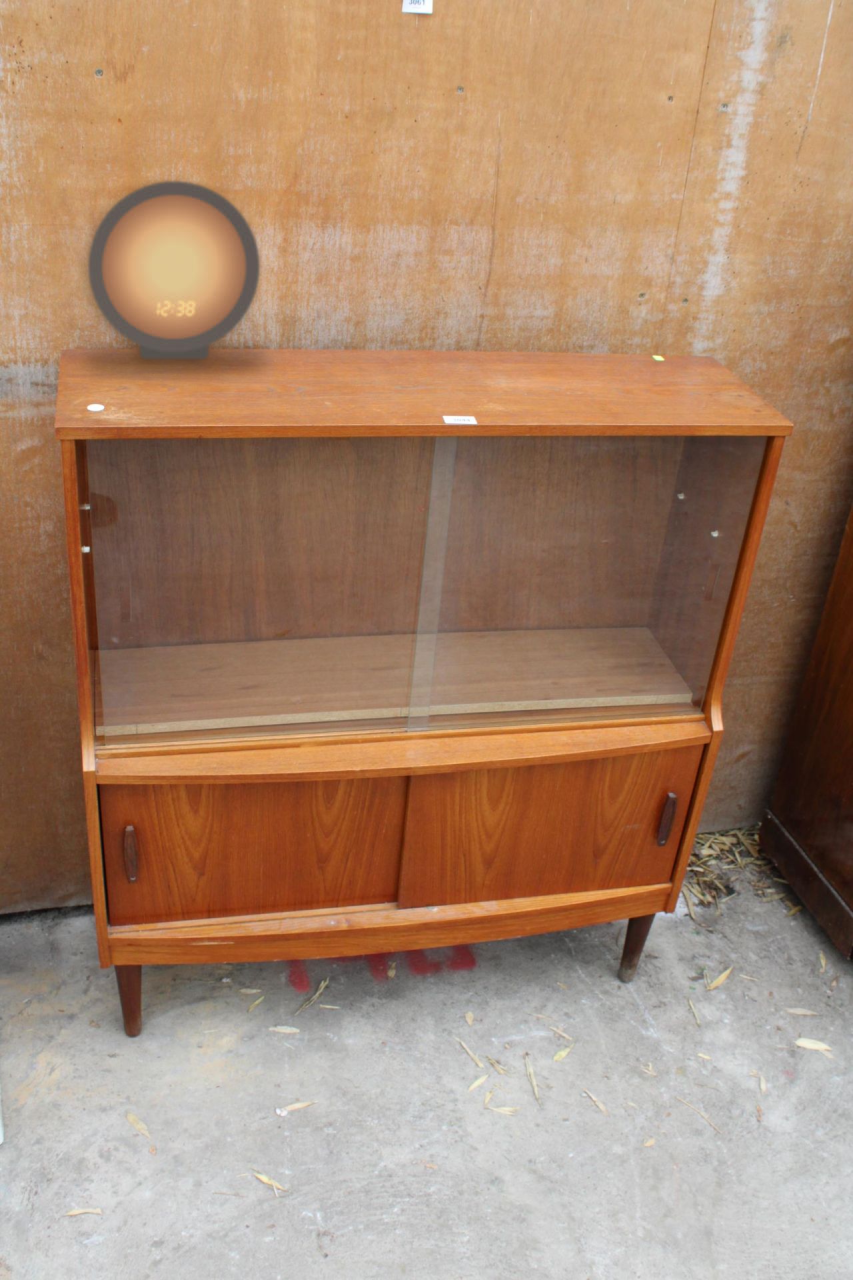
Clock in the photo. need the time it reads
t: 12:38
